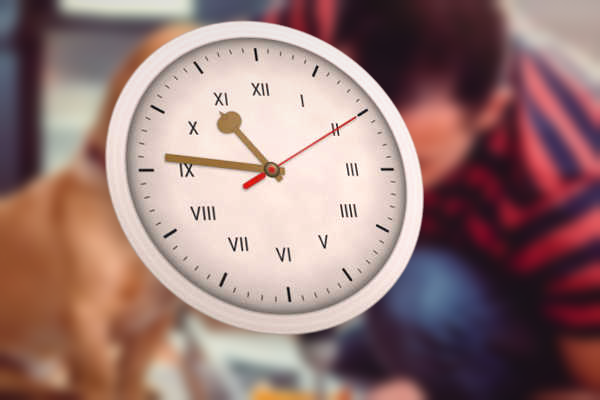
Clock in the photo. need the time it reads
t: 10:46:10
